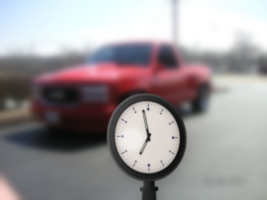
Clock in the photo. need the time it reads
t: 6:58
